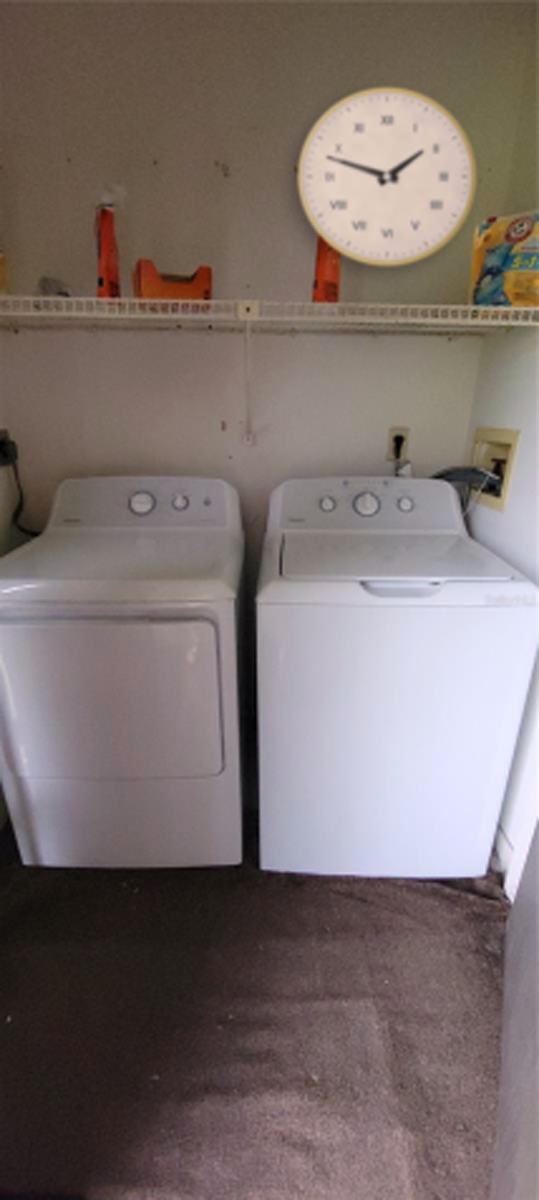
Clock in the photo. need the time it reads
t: 1:48
